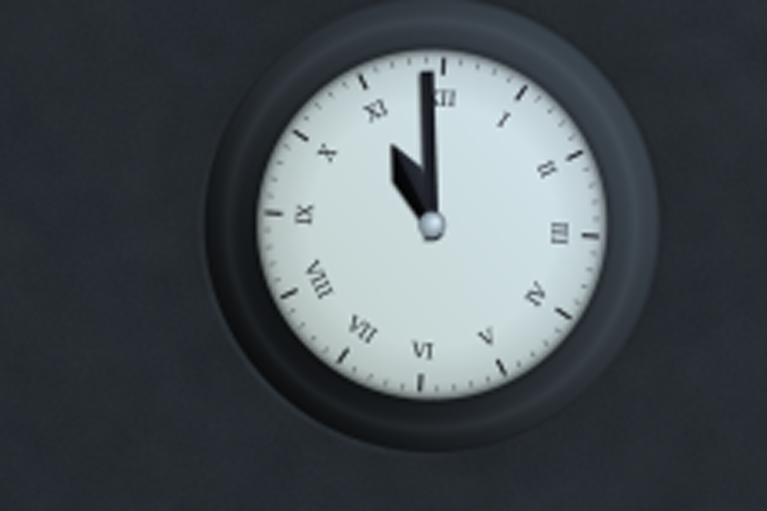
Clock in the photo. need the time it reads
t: 10:59
